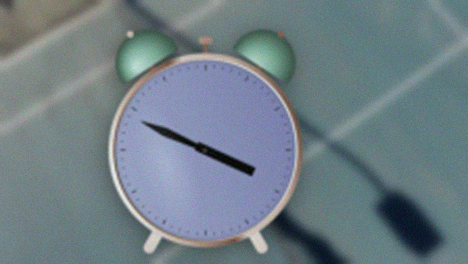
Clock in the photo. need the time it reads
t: 3:49
